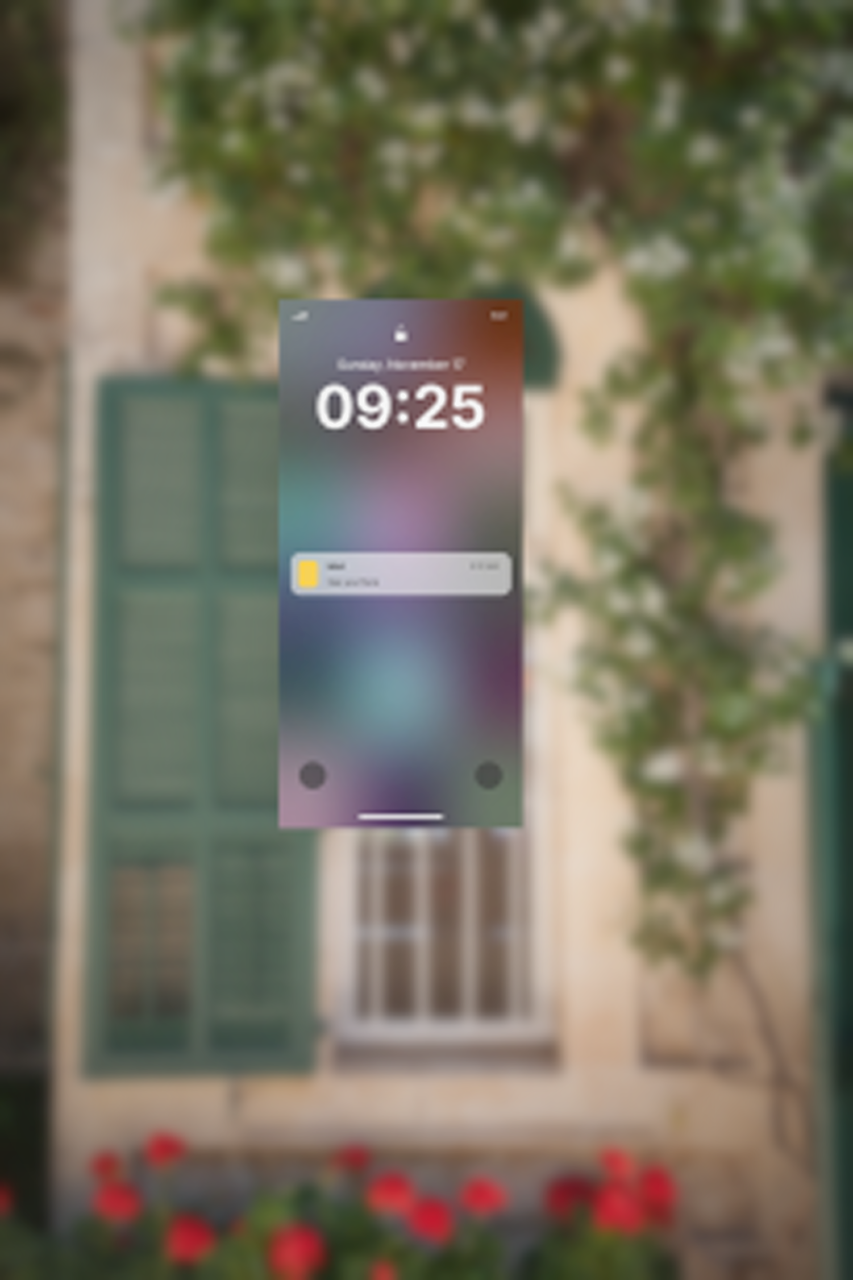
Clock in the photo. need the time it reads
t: 9:25
